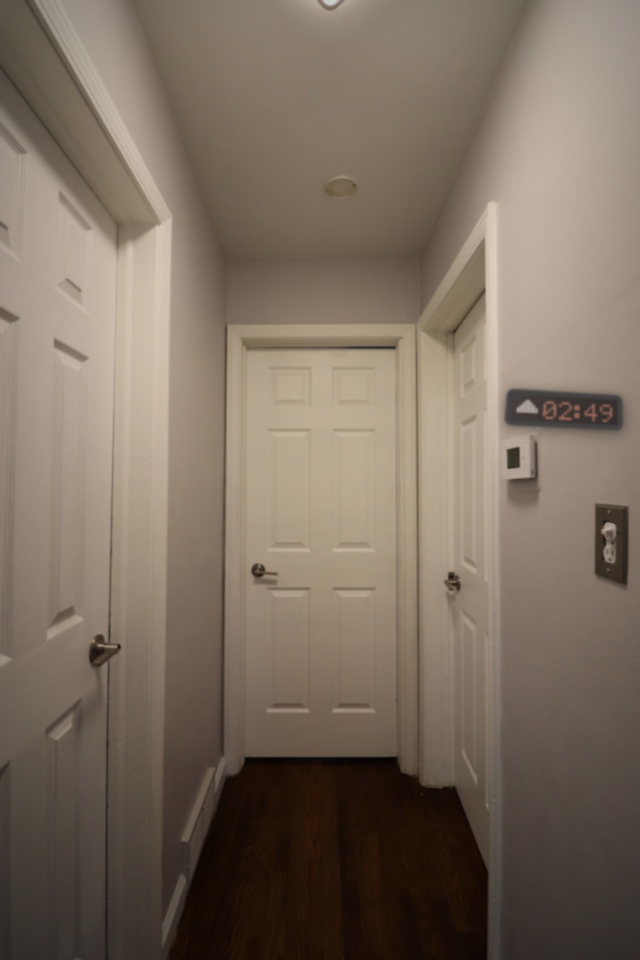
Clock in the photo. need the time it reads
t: 2:49
